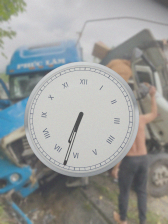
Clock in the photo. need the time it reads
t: 6:32
